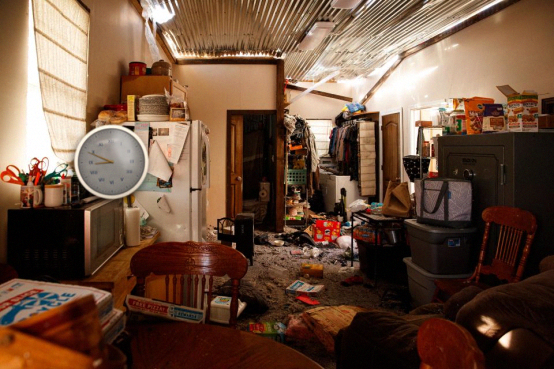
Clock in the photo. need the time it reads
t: 8:49
